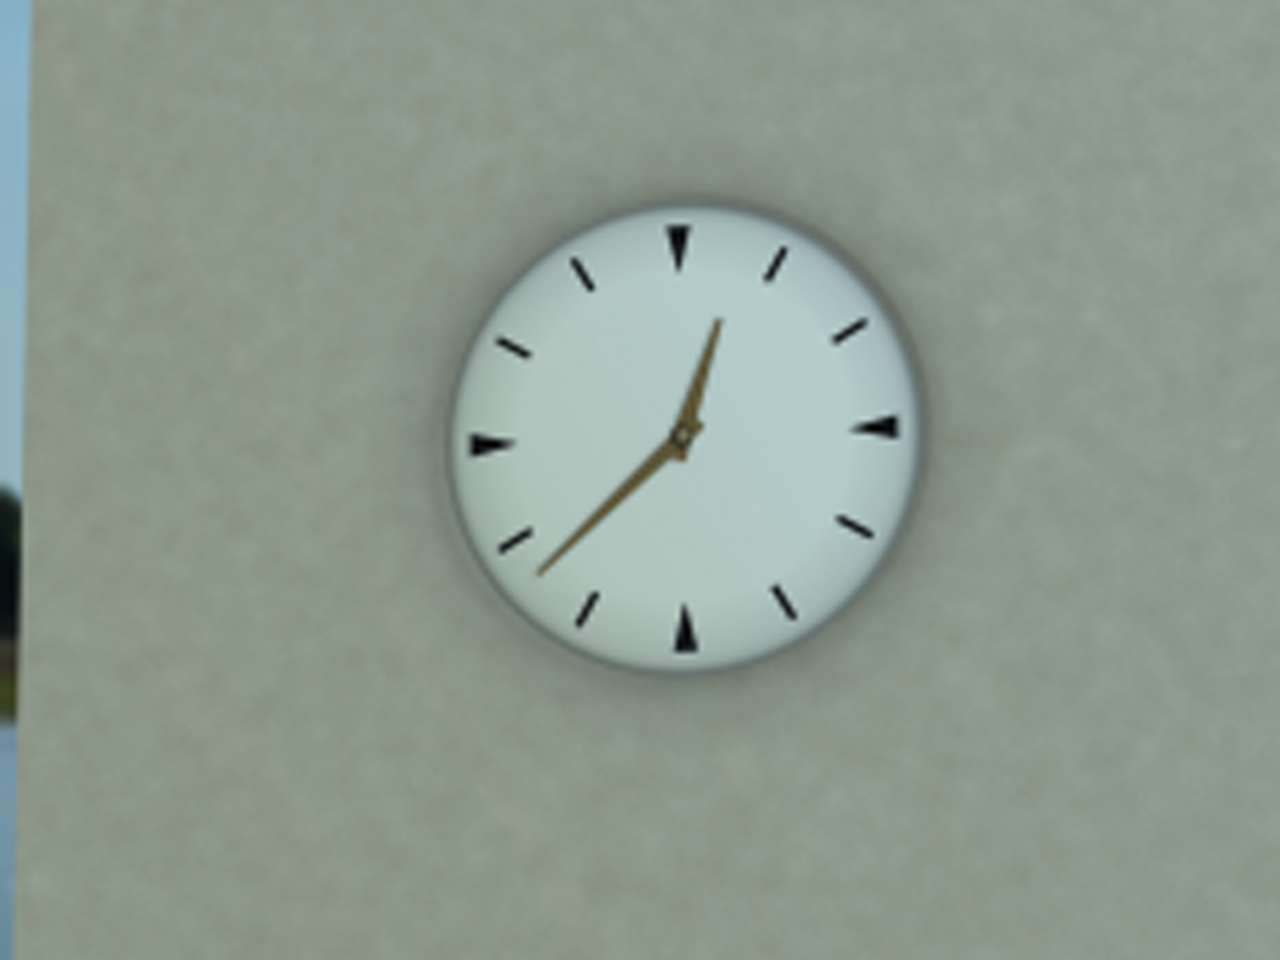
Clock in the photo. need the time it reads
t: 12:38
